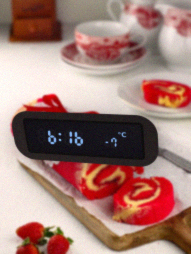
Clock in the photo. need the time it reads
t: 6:16
